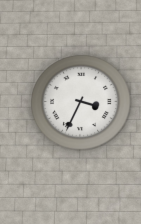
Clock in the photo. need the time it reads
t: 3:34
